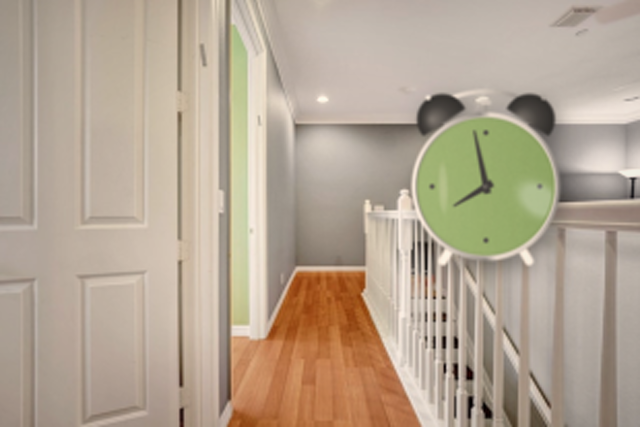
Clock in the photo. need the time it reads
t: 7:58
